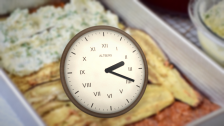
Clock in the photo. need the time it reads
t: 2:19
